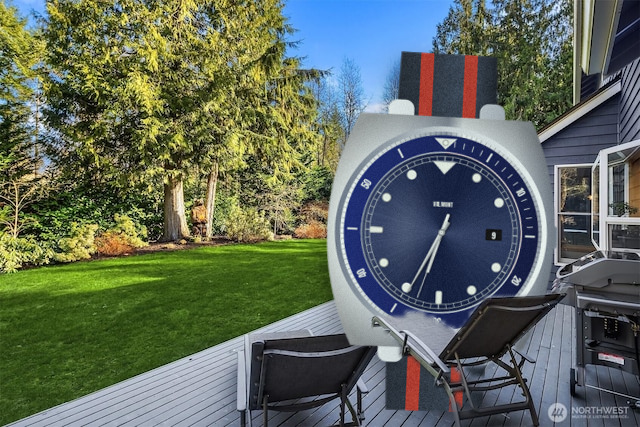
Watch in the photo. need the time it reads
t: 6:34:33
